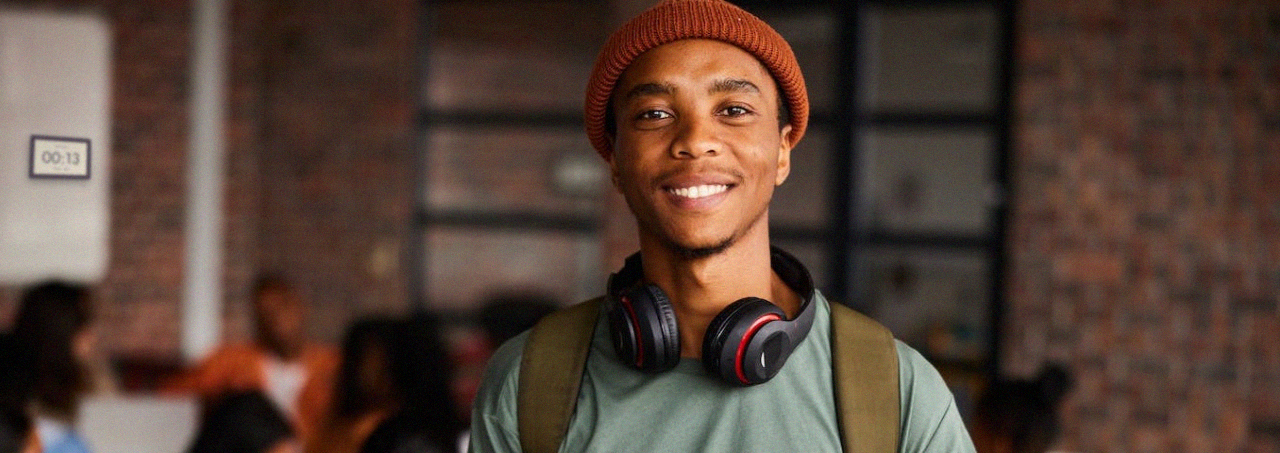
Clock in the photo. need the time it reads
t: 0:13
